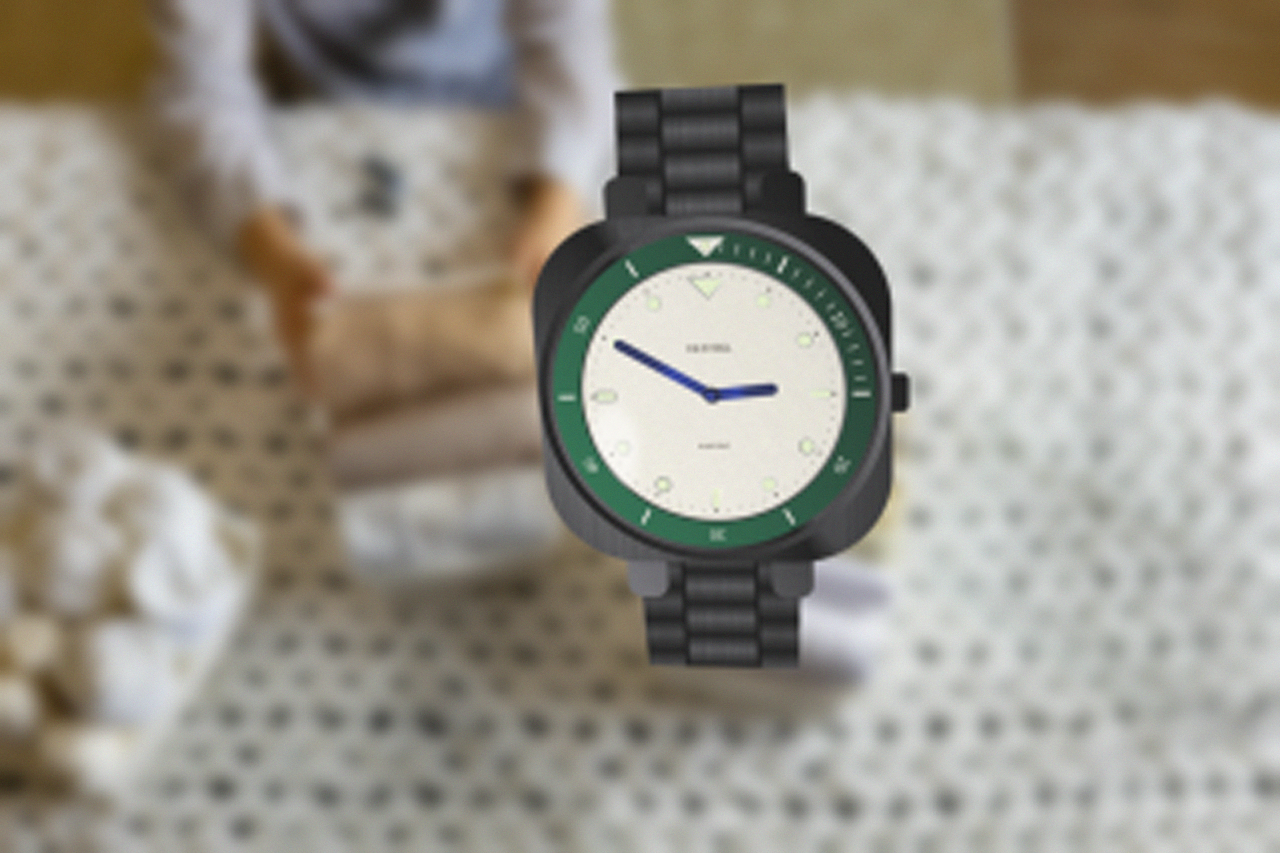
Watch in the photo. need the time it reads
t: 2:50
